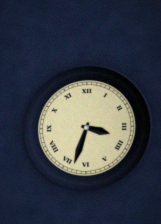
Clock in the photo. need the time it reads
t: 3:33
